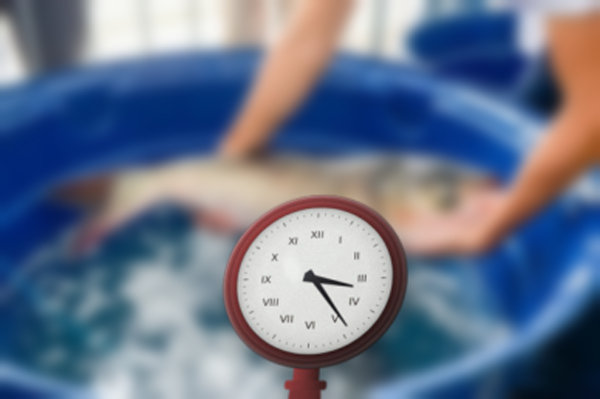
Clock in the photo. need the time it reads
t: 3:24
